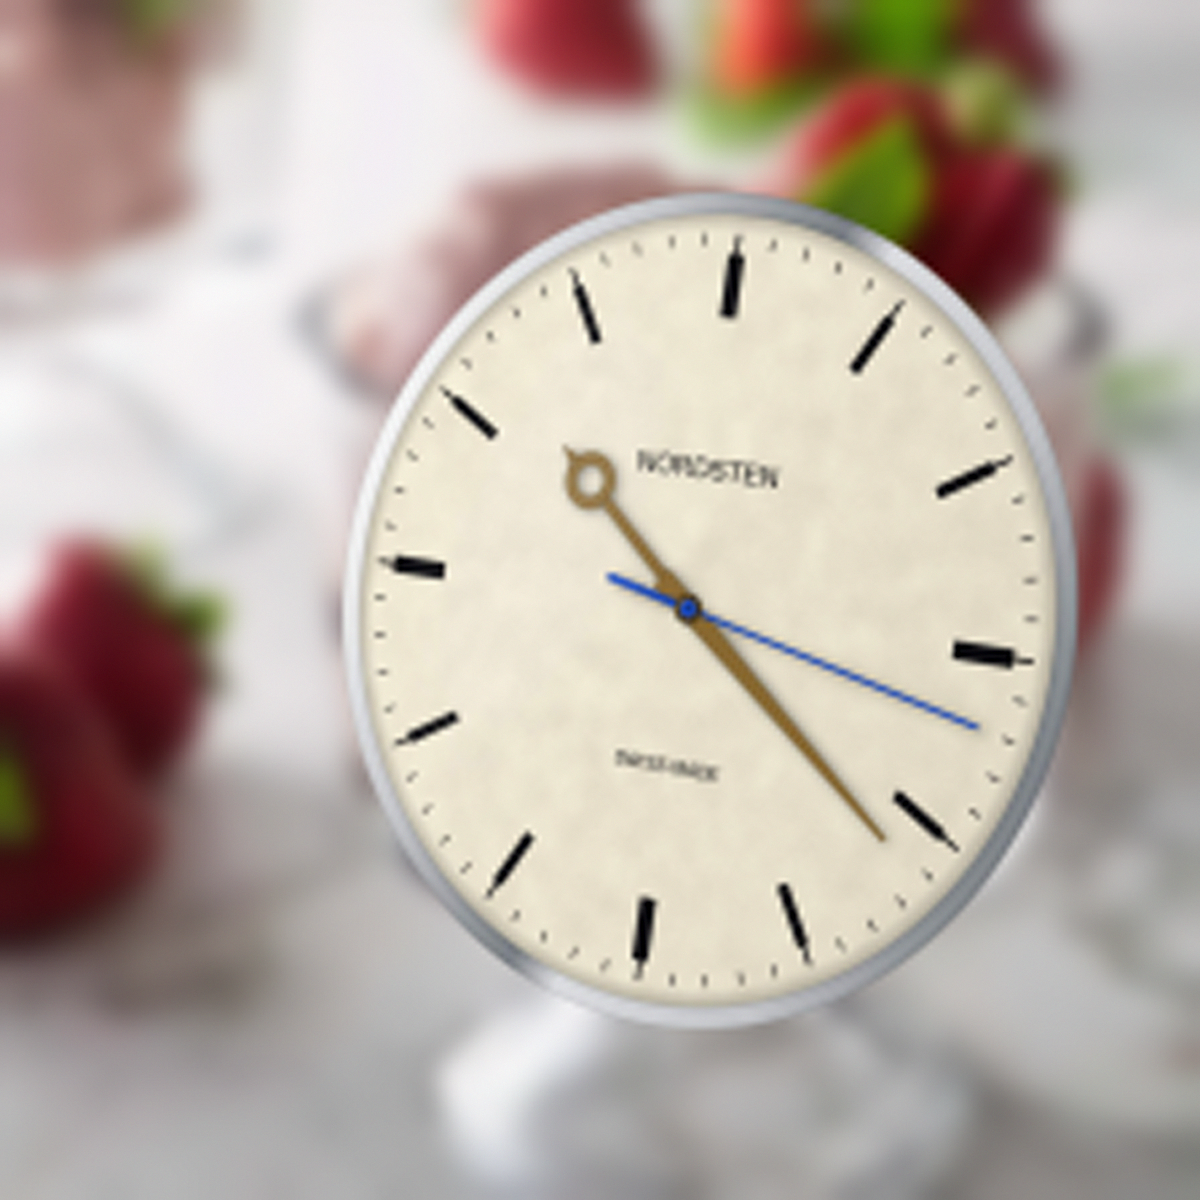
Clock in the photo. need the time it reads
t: 10:21:17
